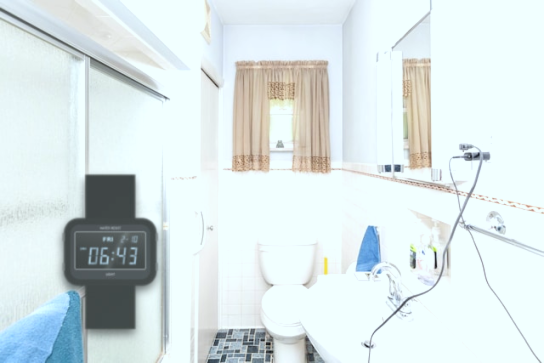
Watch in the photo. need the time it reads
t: 6:43
